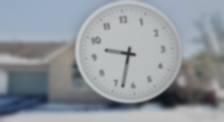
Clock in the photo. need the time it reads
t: 9:33
